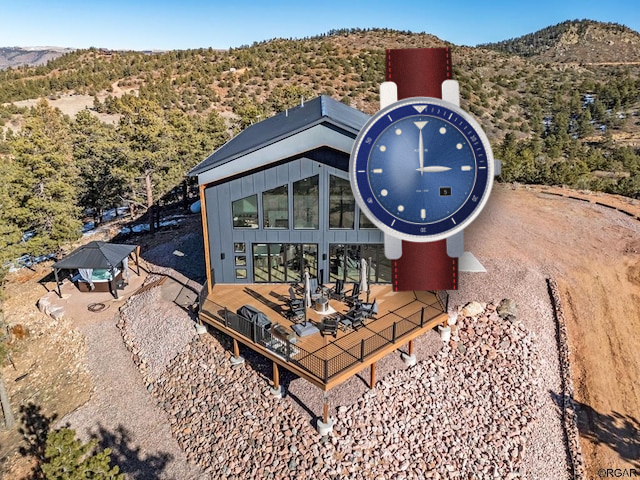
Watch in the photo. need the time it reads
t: 3:00
